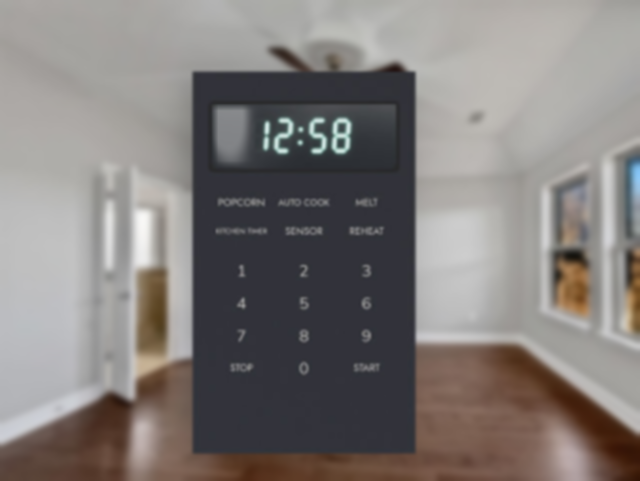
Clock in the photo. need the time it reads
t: 12:58
